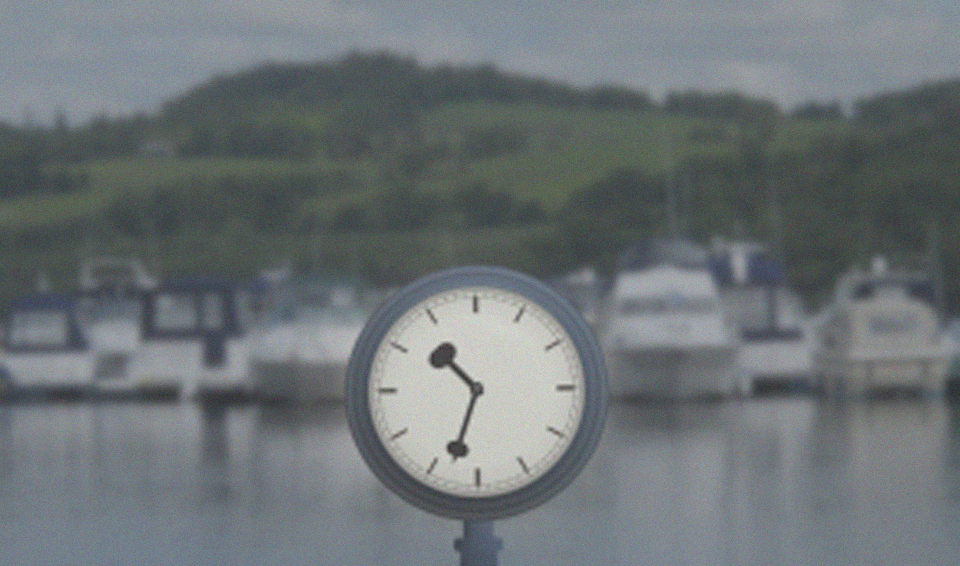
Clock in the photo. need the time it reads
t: 10:33
